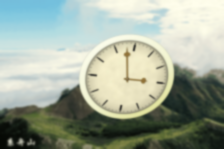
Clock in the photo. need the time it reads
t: 2:58
